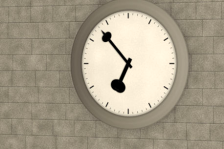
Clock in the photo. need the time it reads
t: 6:53
